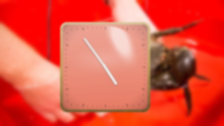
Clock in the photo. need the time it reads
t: 4:54
